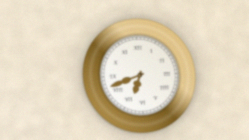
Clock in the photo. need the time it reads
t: 6:42
